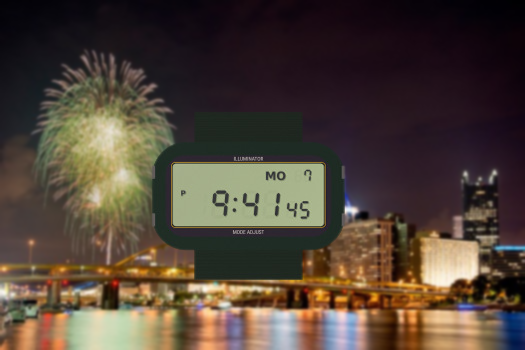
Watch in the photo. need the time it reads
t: 9:41:45
